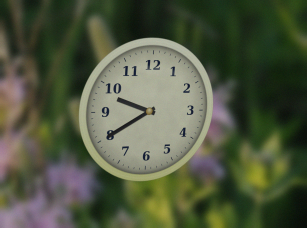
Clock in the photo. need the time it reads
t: 9:40
